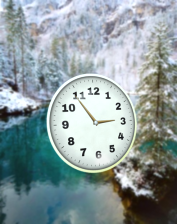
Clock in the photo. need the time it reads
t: 2:54
